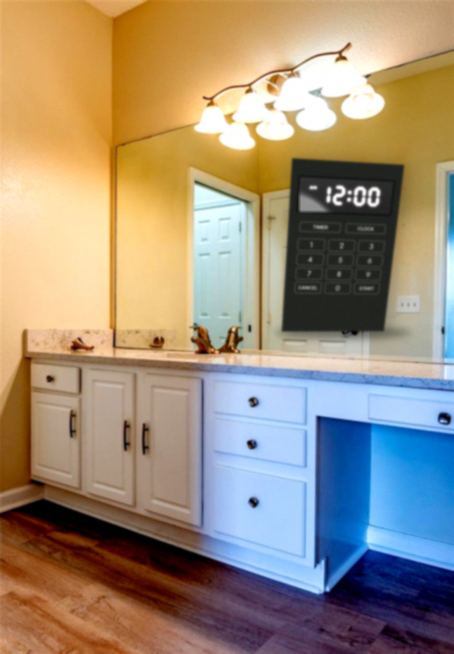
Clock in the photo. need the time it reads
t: 12:00
